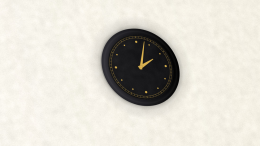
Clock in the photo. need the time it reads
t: 2:03
